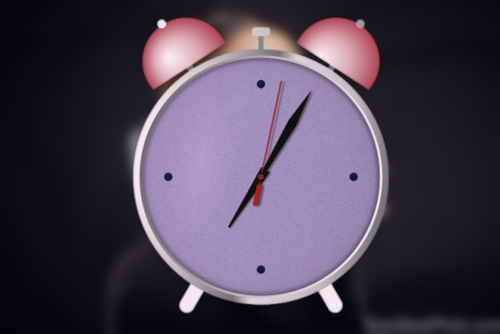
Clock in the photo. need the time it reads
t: 7:05:02
